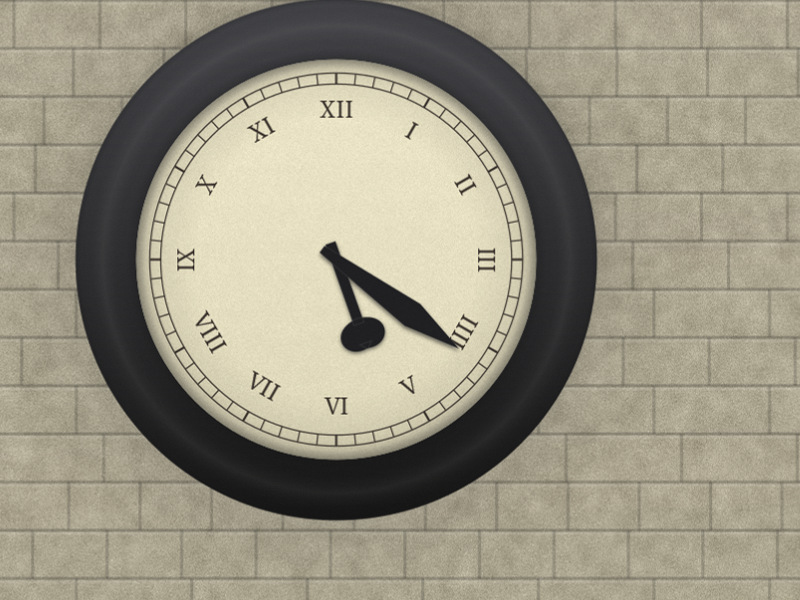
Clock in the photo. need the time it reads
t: 5:21
